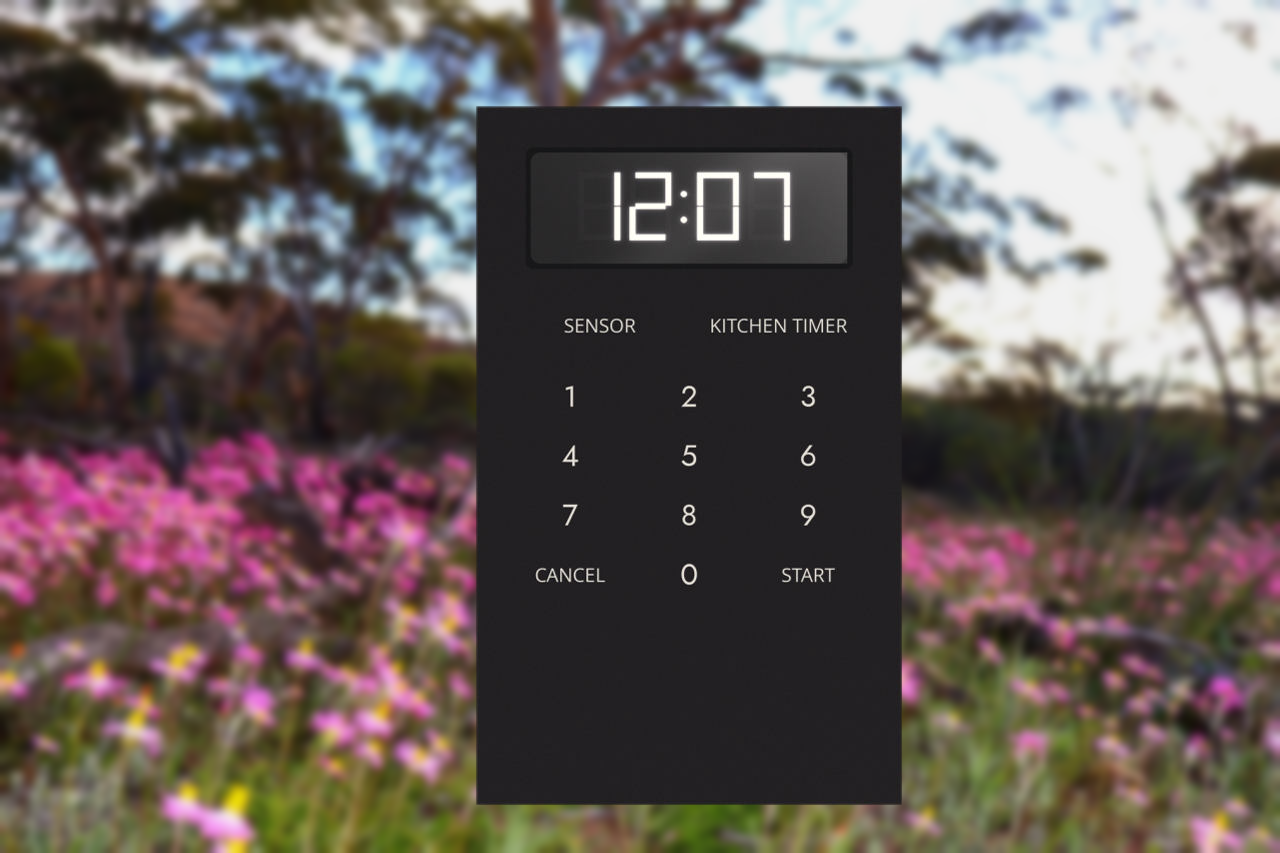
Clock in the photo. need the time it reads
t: 12:07
